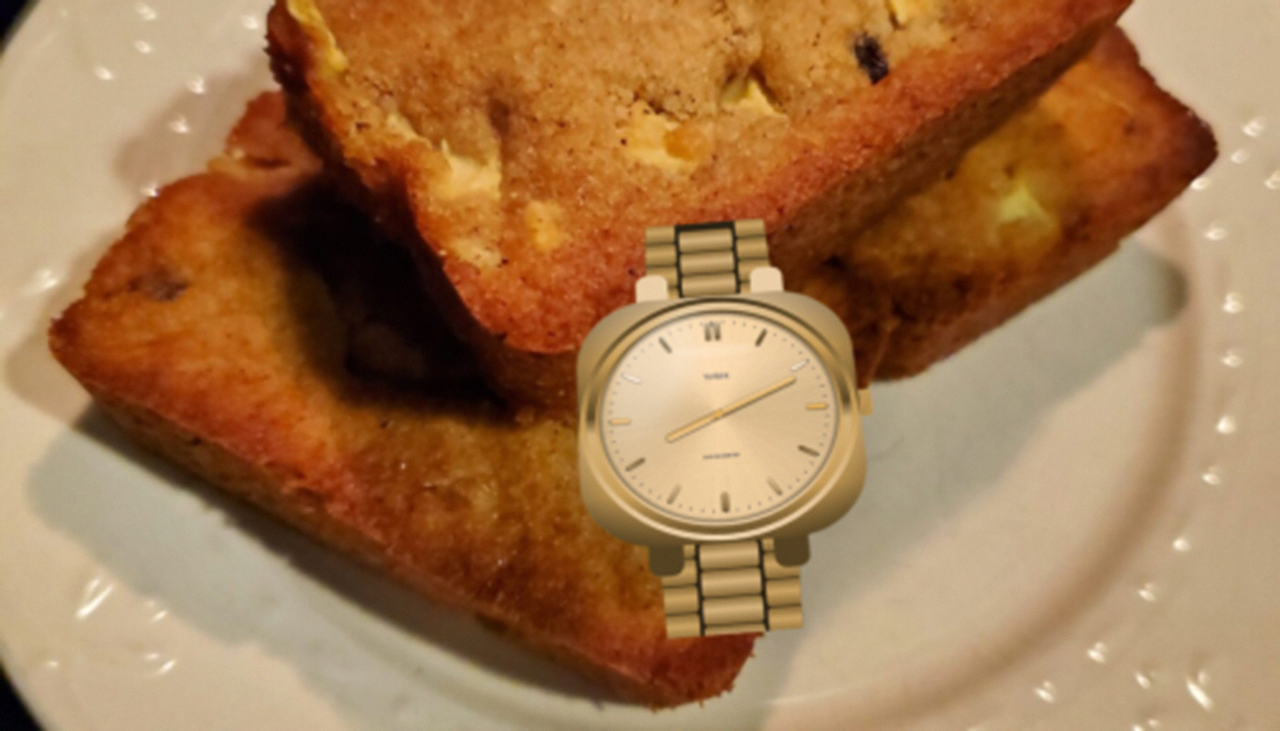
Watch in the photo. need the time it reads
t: 8:11
